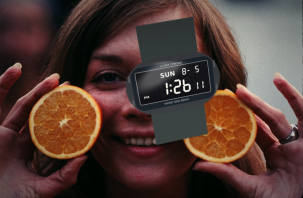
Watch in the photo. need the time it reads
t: 1:26:11
